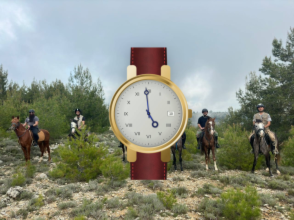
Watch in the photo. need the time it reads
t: 4:59
